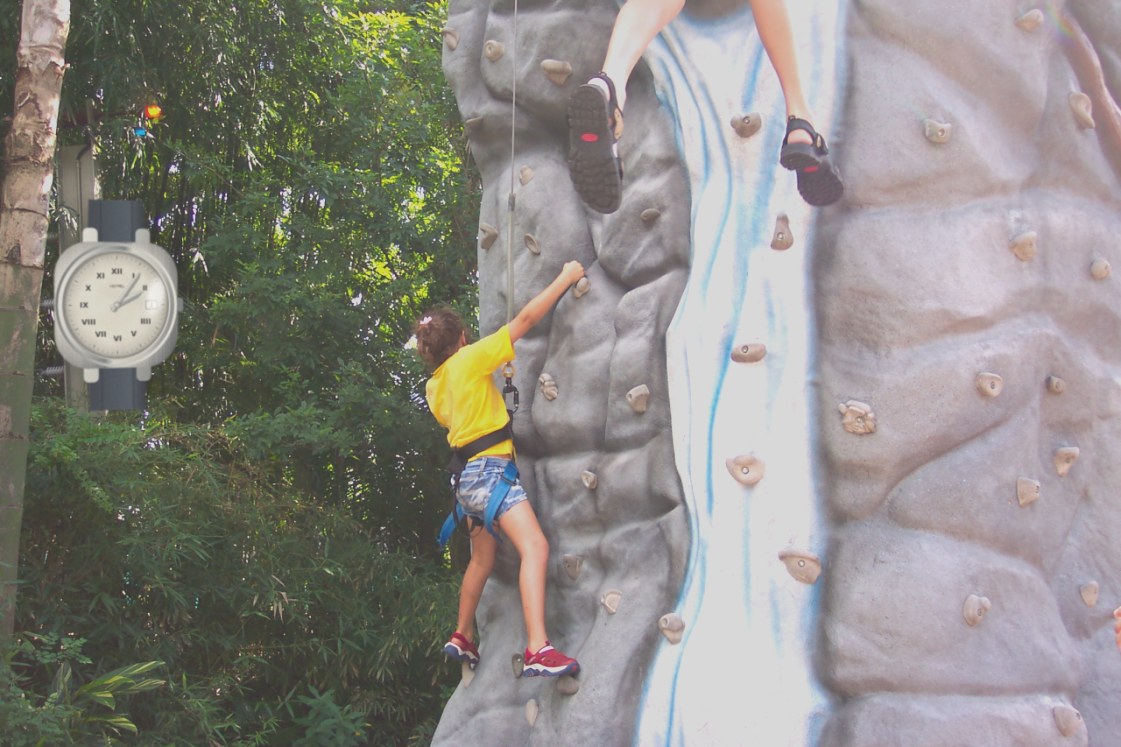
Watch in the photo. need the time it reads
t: 2:06
